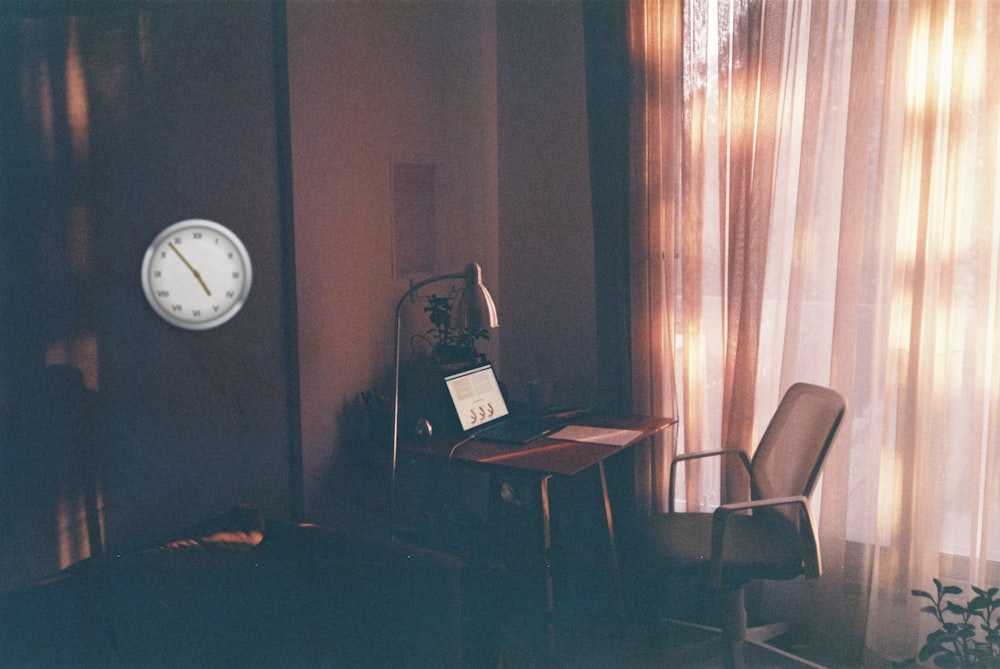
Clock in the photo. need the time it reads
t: 4:53
